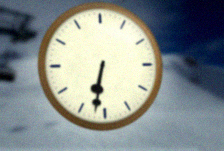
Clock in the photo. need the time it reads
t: 6:32
